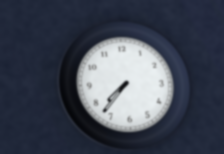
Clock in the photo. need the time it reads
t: 7:37
